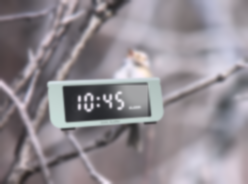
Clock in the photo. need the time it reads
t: 10:45
